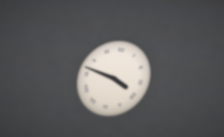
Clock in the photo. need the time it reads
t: 3:47
